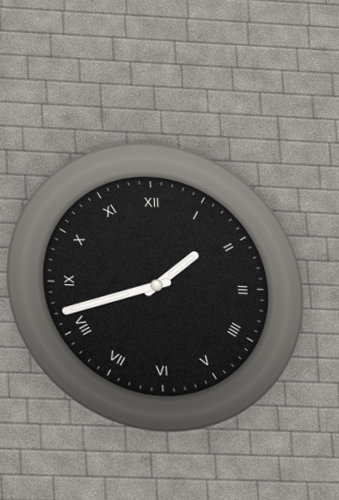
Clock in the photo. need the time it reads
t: 1:42
